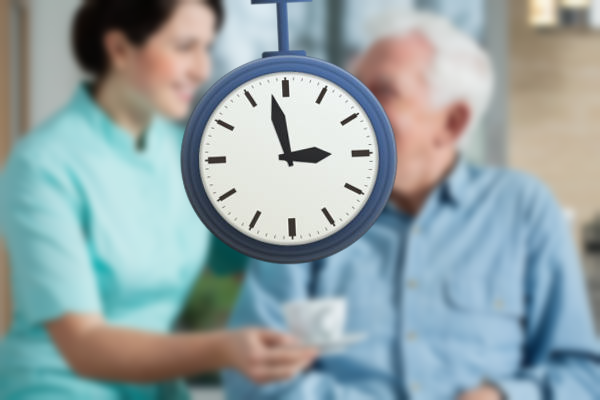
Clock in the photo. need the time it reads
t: 2:58
